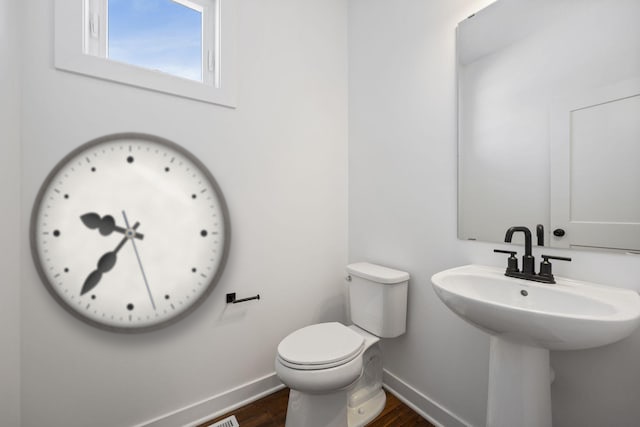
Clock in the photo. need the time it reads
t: 9:36:27
